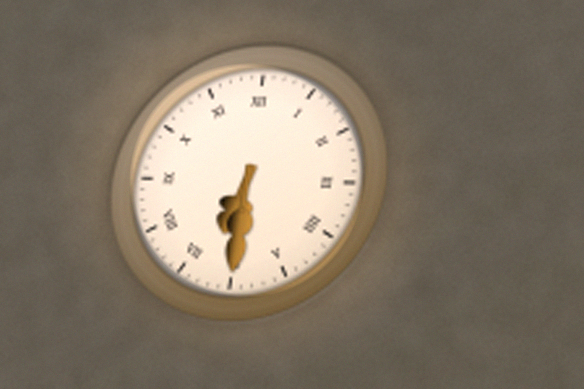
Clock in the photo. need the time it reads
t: 6:30
